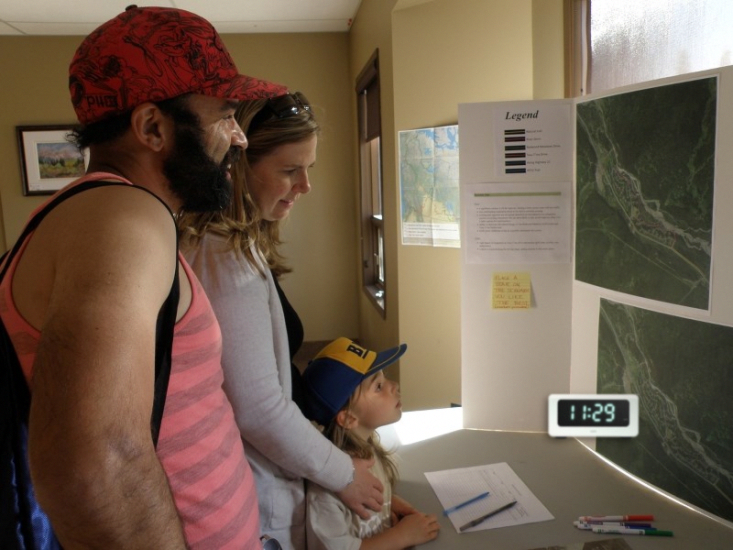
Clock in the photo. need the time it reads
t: 11:29
